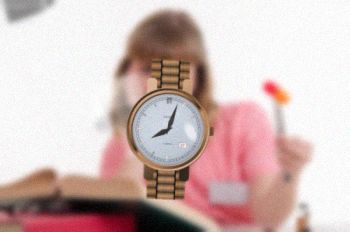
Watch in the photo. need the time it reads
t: 8:03
